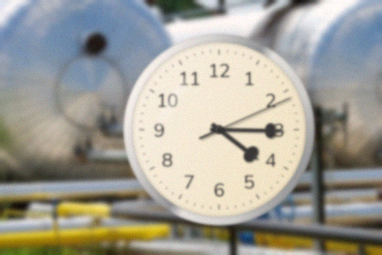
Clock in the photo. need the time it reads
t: 4:15:11
